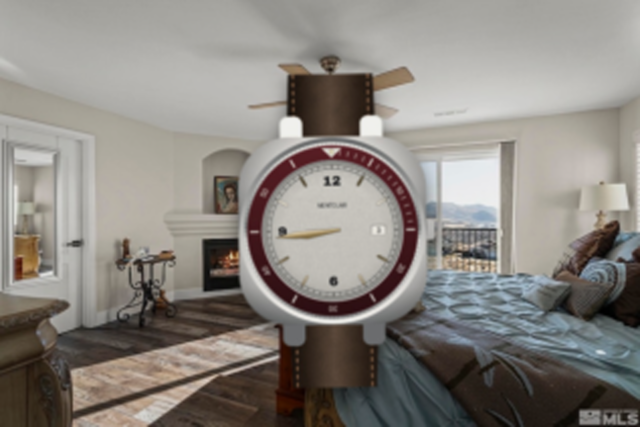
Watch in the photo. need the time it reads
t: 8:44
